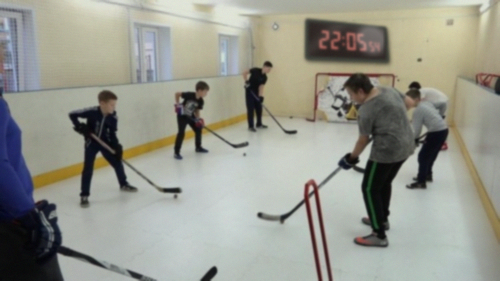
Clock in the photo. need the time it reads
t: 22:05
